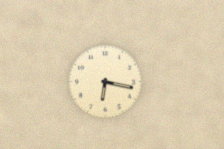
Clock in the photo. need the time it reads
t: 6:17
